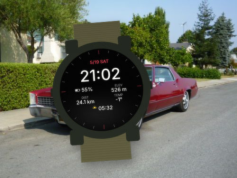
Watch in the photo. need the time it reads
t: 21:02
